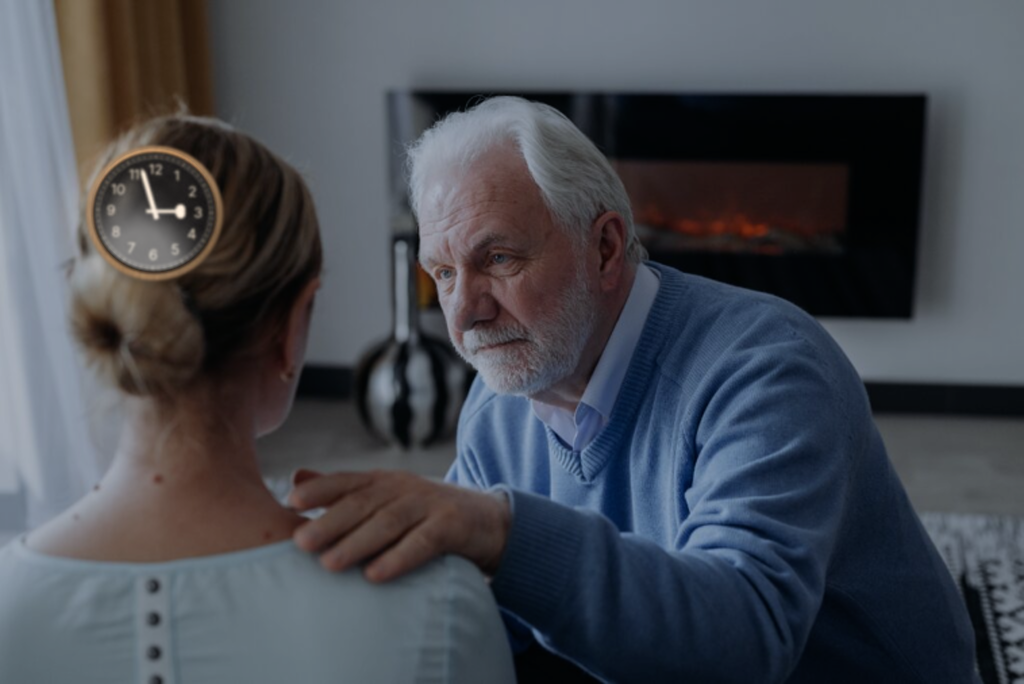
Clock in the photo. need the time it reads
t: 2:57
